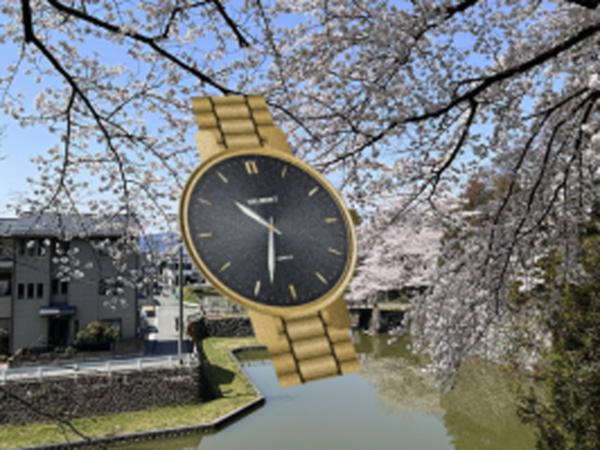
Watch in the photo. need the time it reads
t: 10:33
